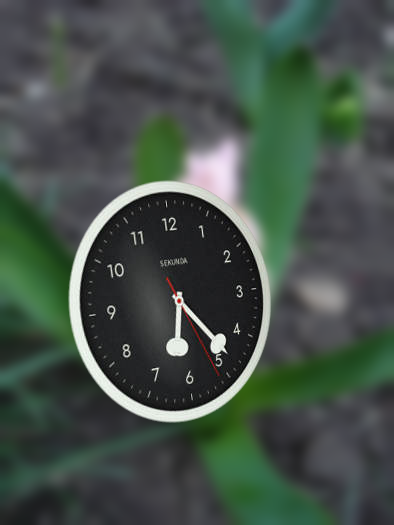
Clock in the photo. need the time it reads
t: 6:23:26
